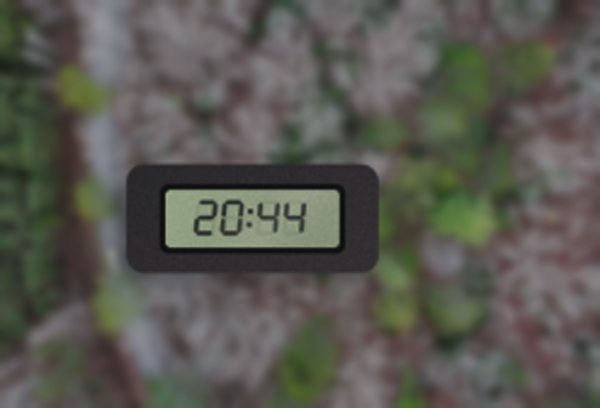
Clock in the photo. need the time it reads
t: 20:44
